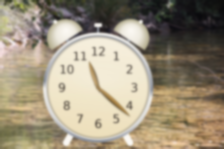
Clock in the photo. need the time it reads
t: 11:22
